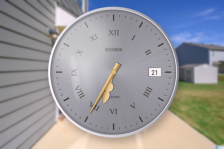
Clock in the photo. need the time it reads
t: 6:35
